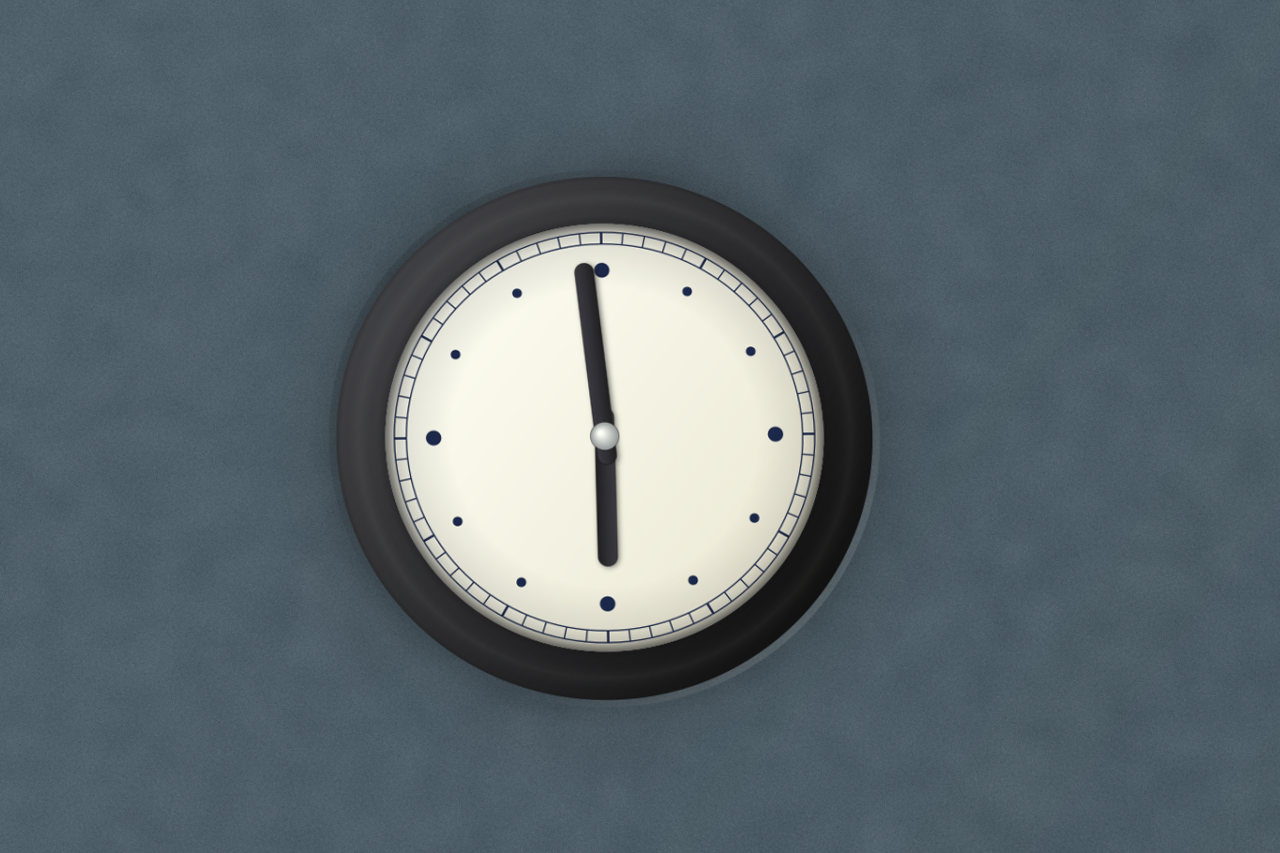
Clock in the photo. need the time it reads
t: 5:59
